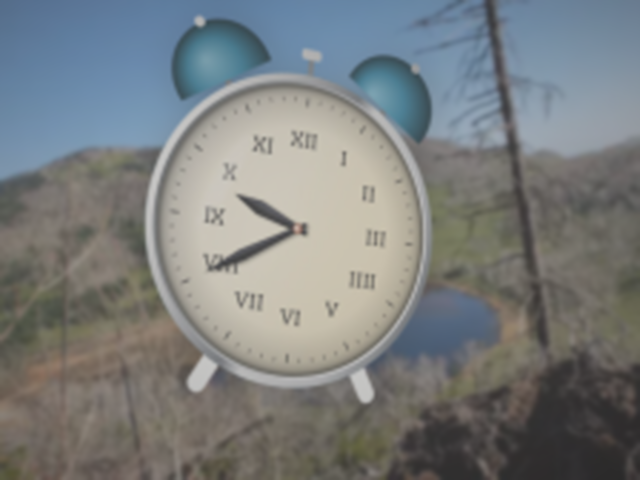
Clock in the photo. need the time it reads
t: 9:40
